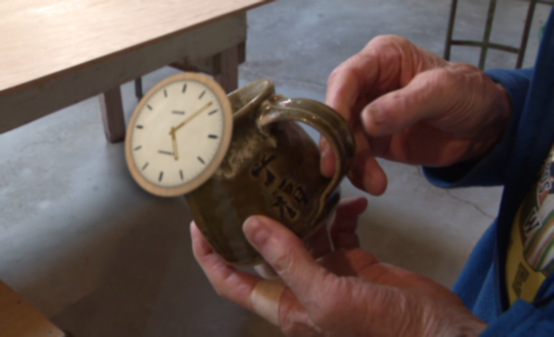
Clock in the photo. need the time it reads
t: 5:08
